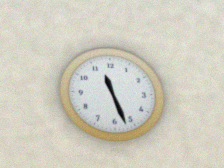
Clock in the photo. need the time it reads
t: 11:27
